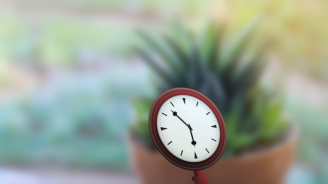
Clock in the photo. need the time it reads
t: 5:53
